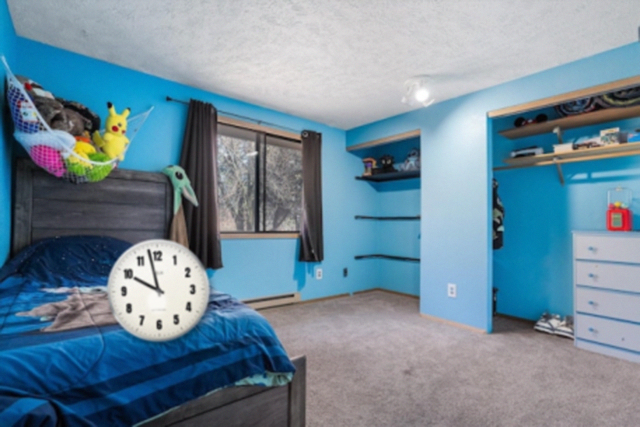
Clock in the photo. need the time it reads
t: 9:58
